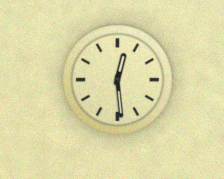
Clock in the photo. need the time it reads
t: 12:29
